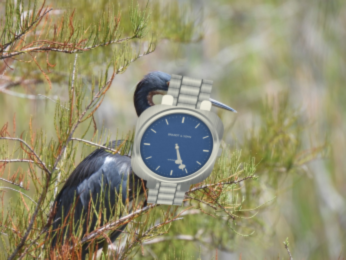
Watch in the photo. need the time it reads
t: 5:26
